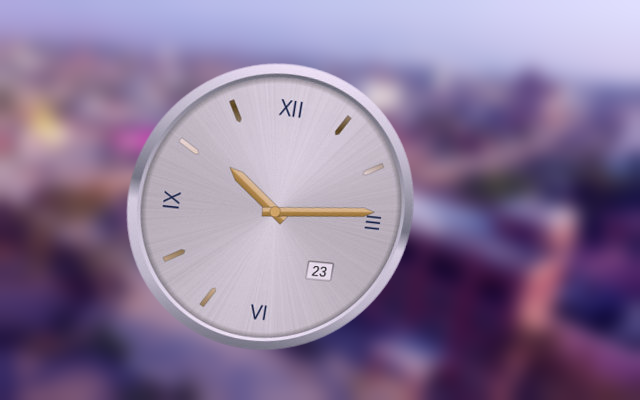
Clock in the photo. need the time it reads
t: 10:14
